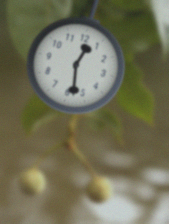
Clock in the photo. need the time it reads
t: 12:28
